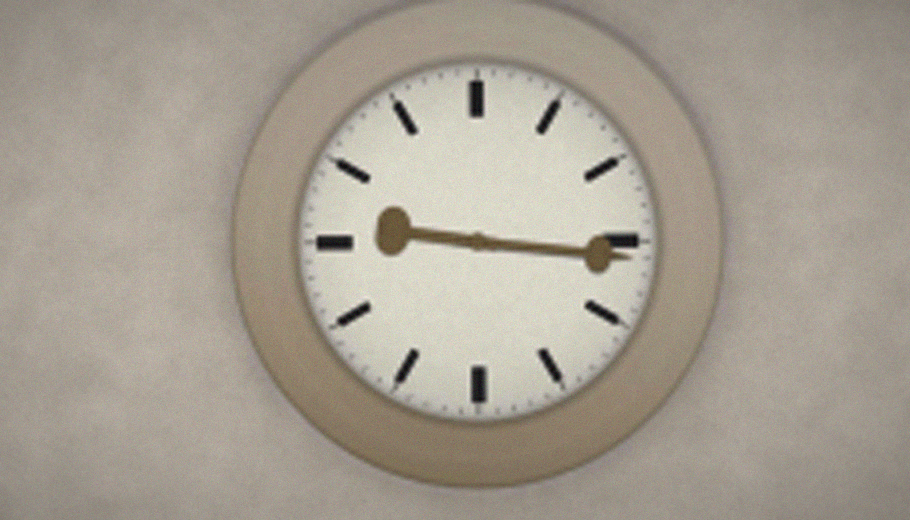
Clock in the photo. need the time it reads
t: 9:16
